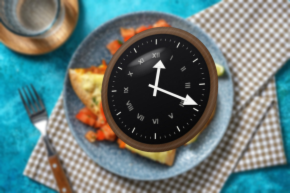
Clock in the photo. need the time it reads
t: 12:19
